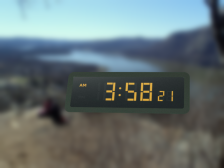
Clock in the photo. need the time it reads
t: 3:58:21
